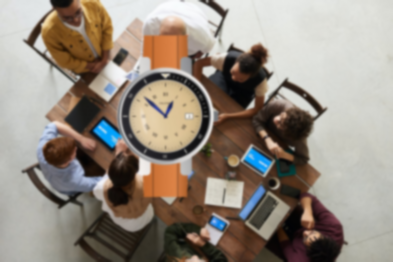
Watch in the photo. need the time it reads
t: 12:52
